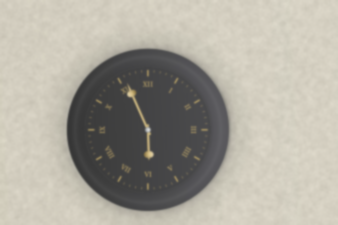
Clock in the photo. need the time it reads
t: 5:56
